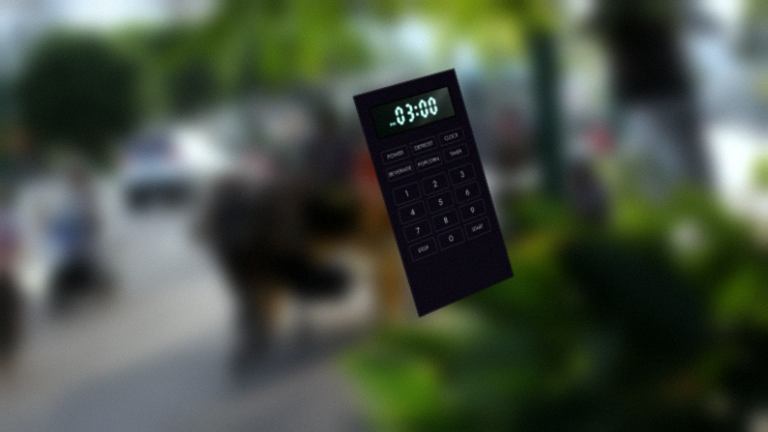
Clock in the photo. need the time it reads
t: 3:00
